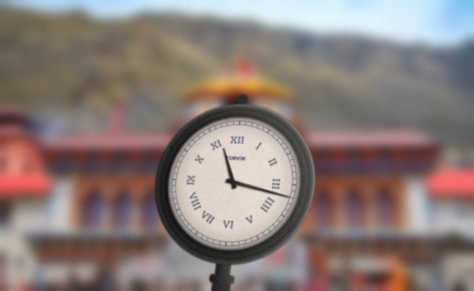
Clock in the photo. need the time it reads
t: 11:17
